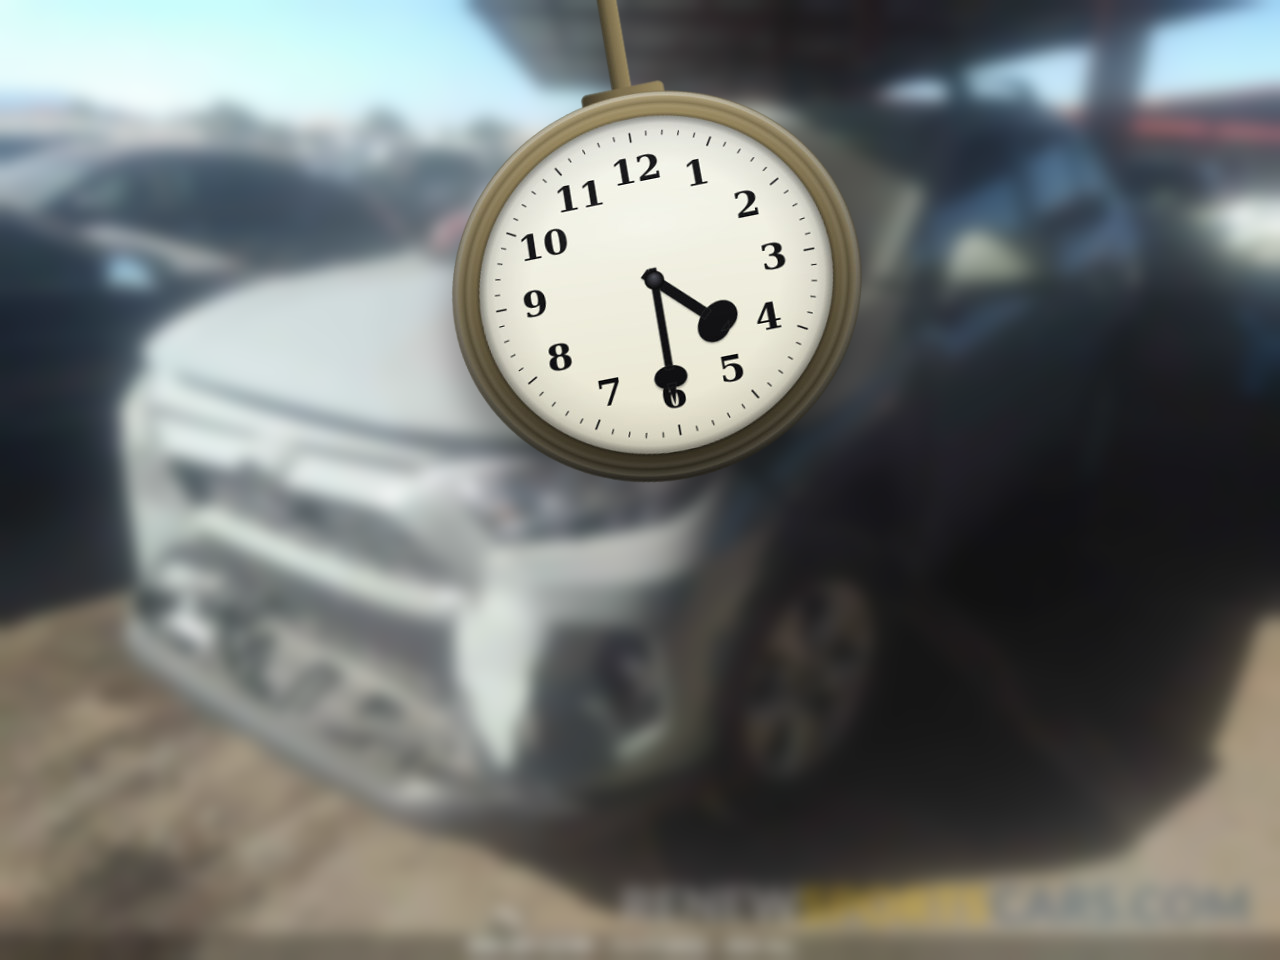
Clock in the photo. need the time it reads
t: 4:30
